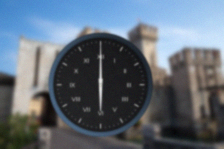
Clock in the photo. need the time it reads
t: 6:00
